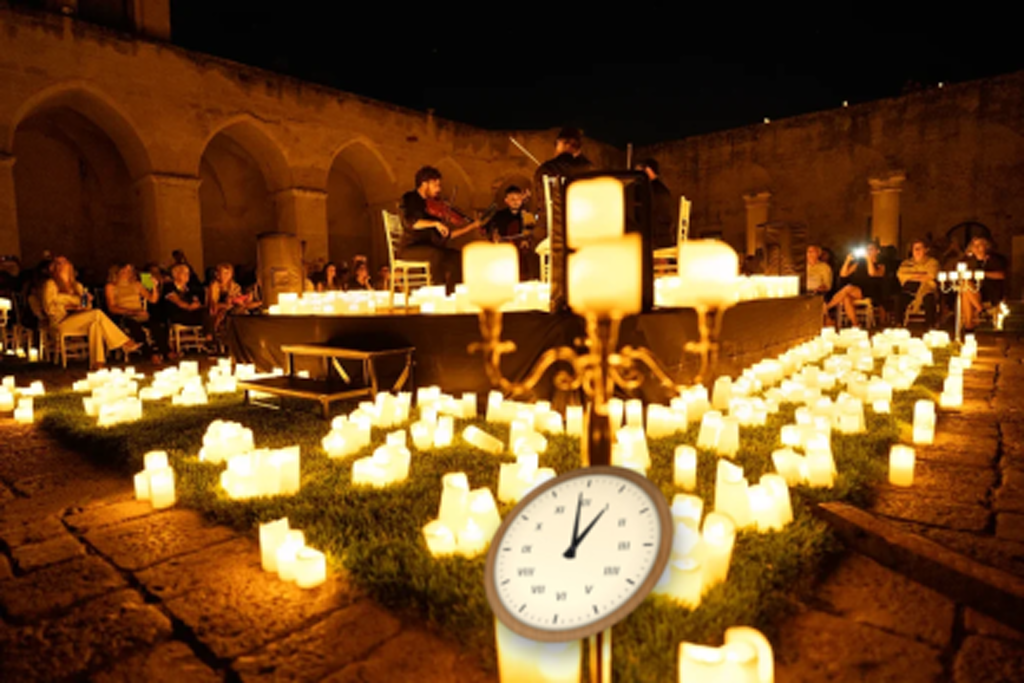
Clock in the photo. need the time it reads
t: 12:59
